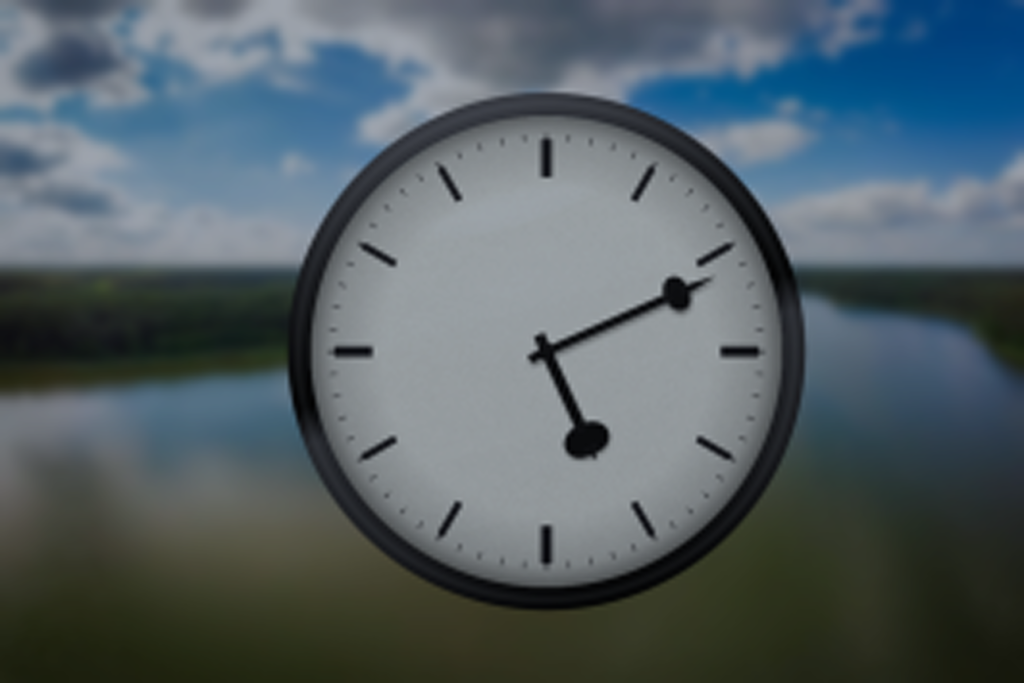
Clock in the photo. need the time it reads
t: 5:11
